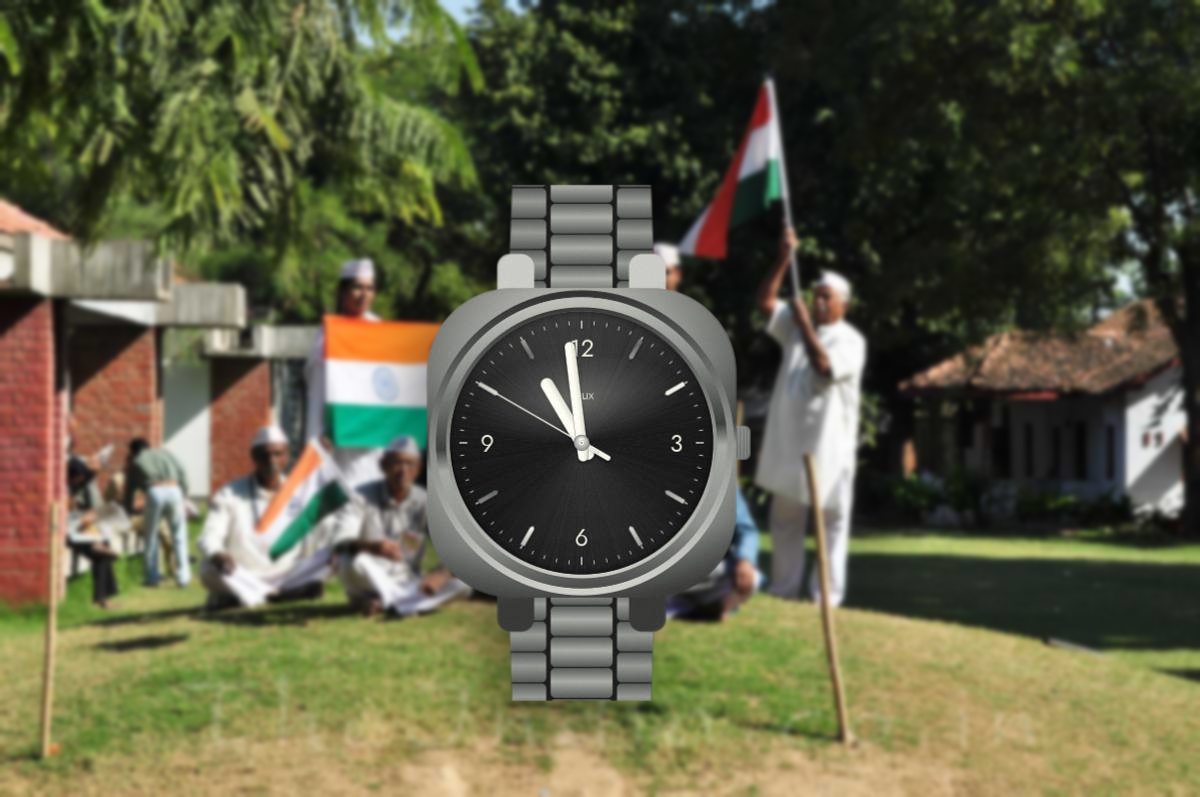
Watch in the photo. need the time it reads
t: 10:58:50
